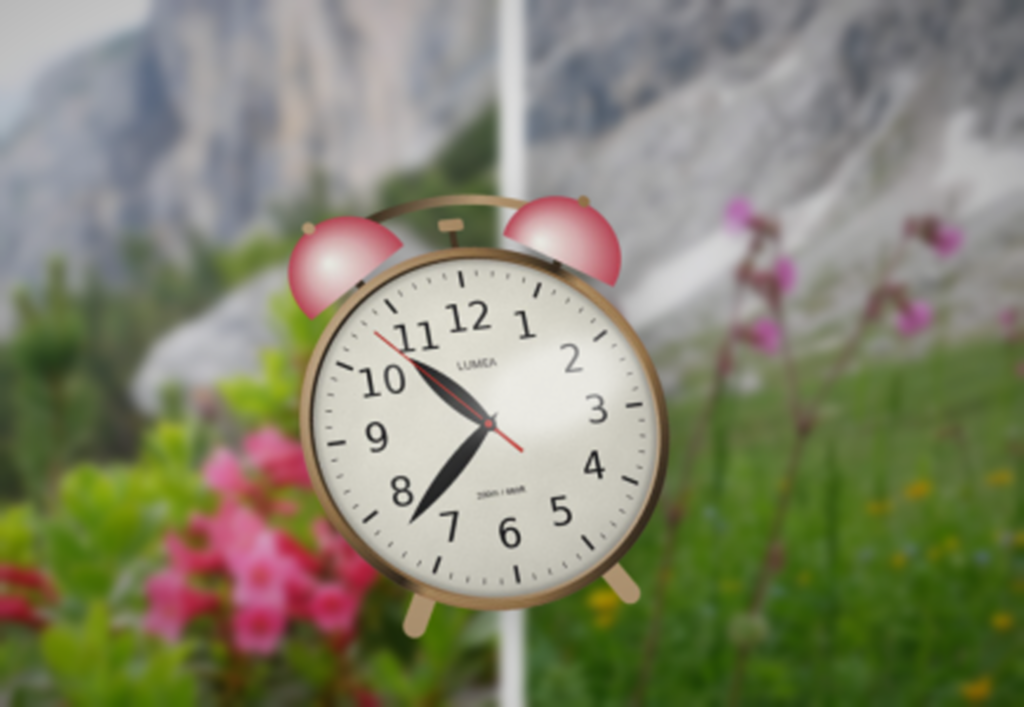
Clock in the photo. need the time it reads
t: 10:37:53
